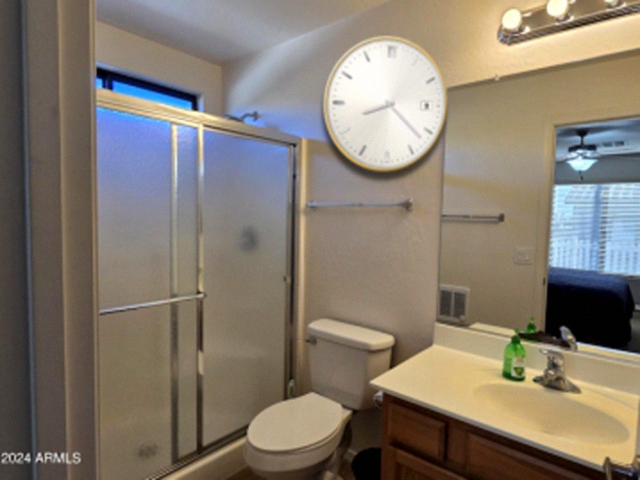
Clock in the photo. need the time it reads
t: 8:22
